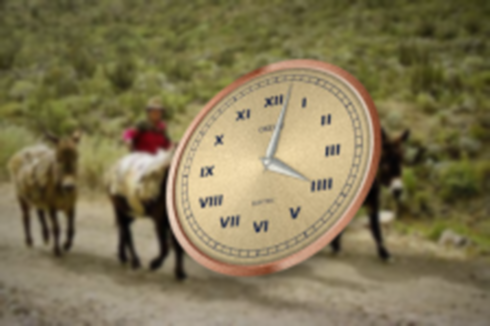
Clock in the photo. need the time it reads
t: 4:02
